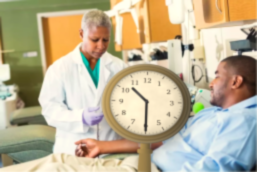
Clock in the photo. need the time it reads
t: 10:30
